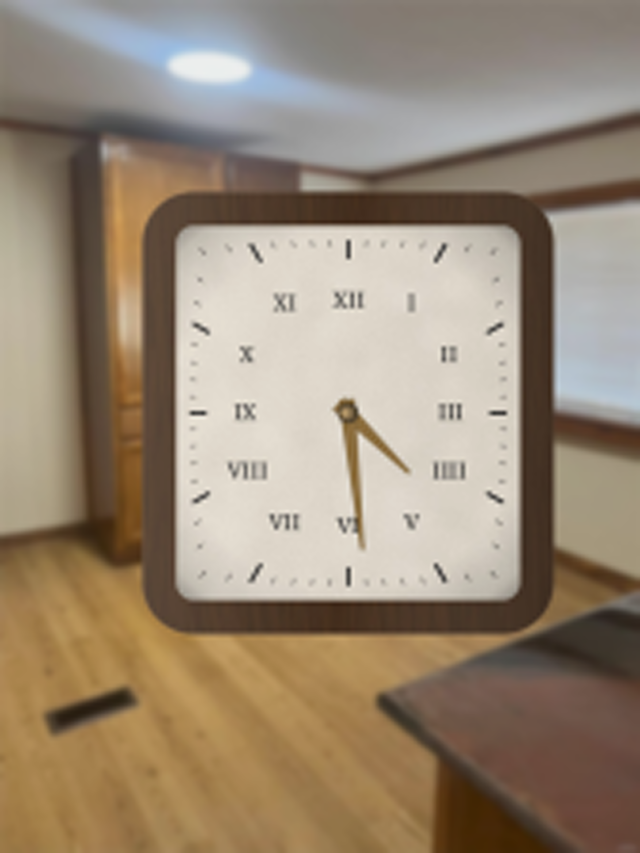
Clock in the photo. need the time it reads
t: 4:29
